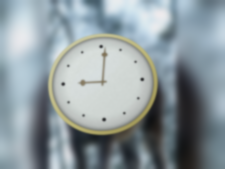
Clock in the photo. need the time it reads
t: 9:01
